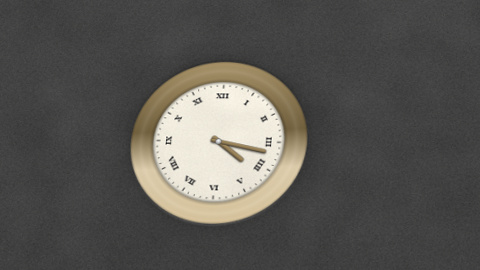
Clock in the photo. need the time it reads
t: 4:17
